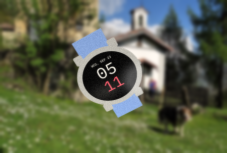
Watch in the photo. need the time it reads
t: 5:11
